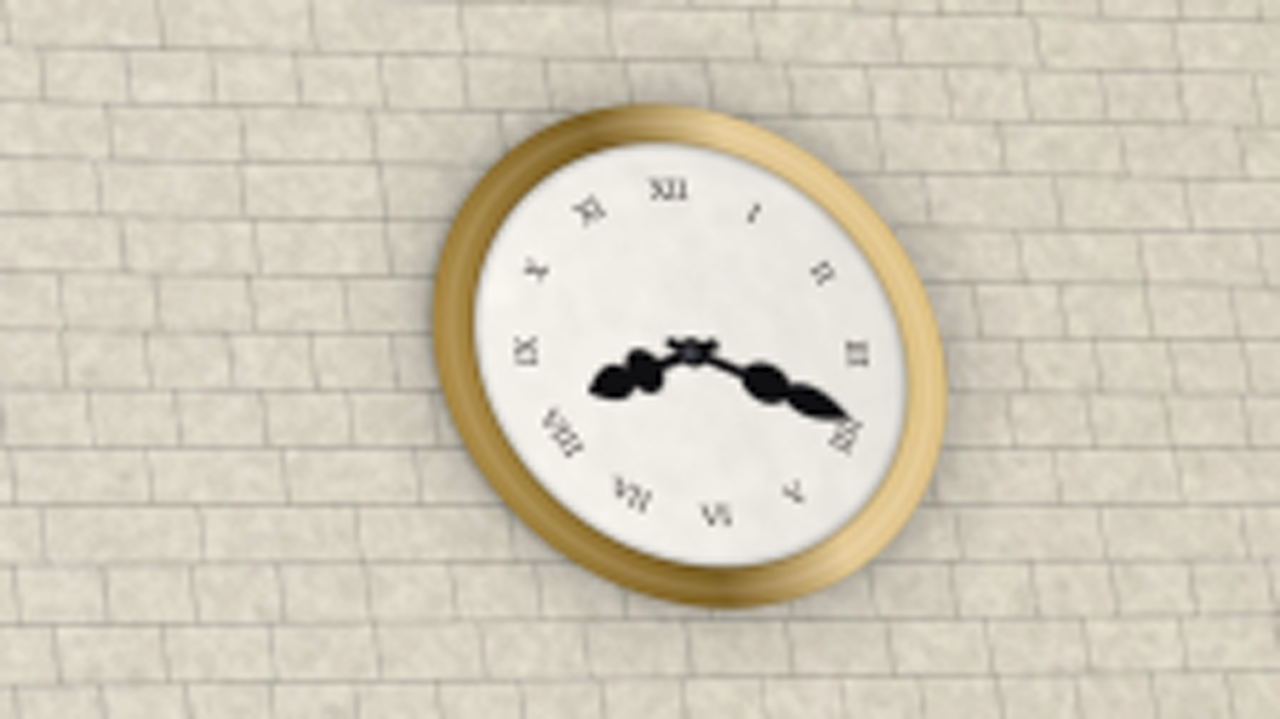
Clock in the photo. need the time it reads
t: 8:19
